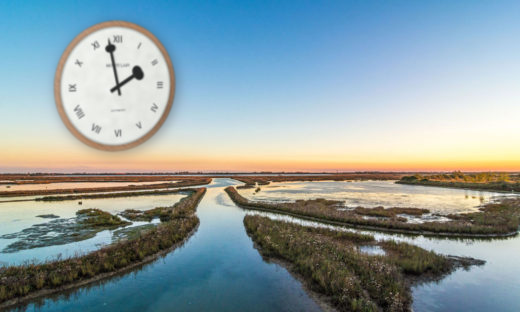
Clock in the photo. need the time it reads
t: 1:58
